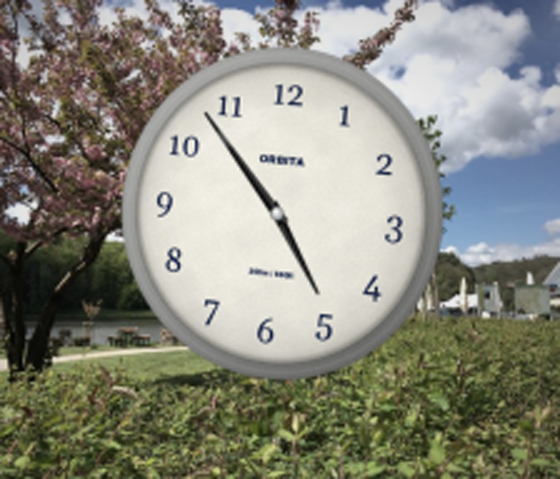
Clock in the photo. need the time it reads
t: 4:53
